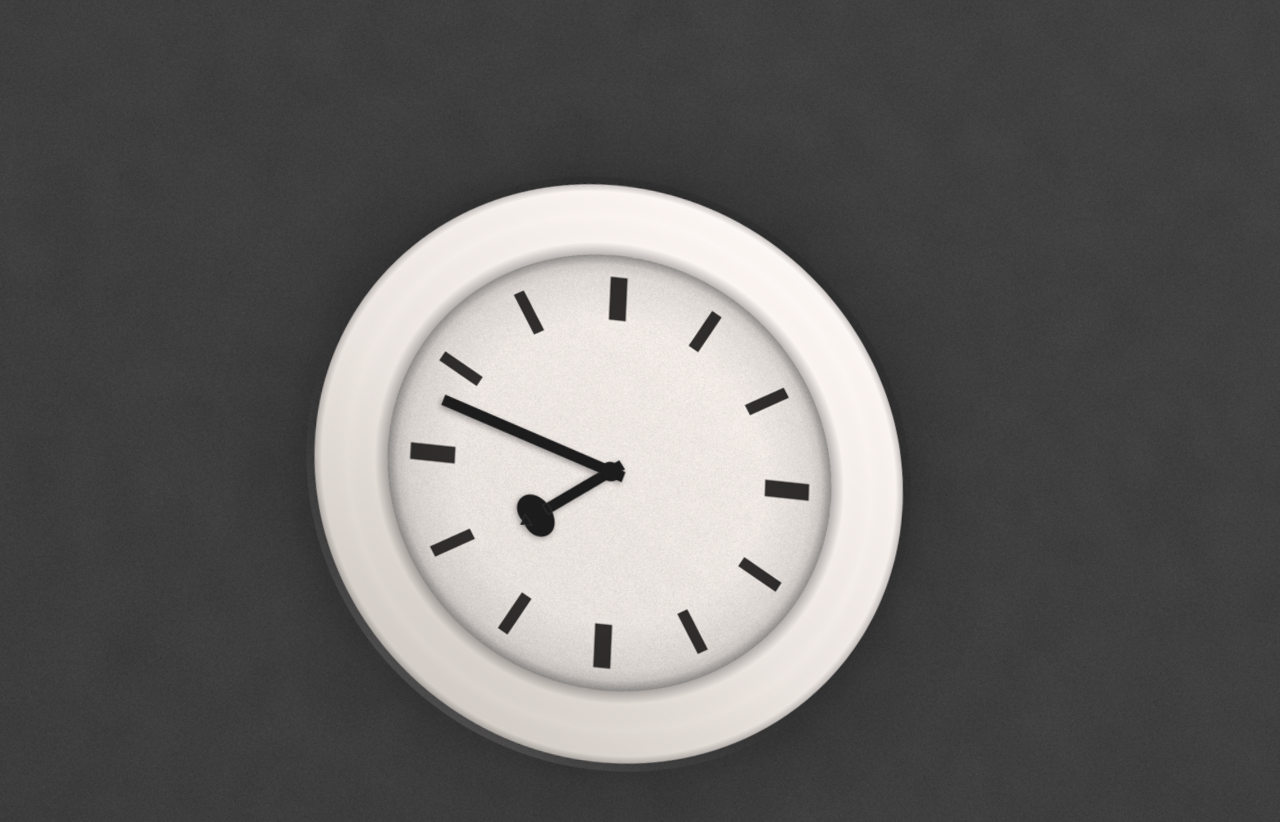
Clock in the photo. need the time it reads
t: 7:48
